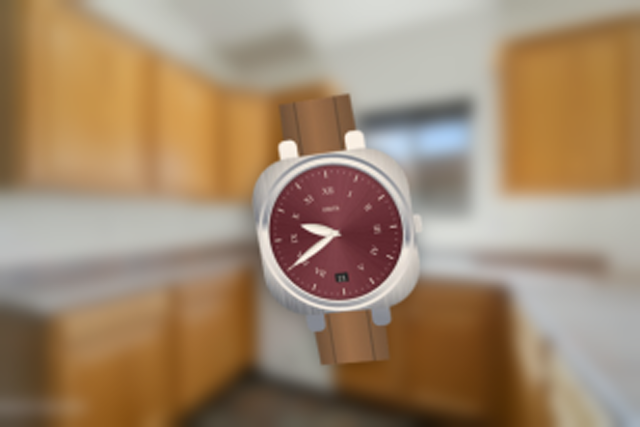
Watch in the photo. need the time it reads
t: 9:40
